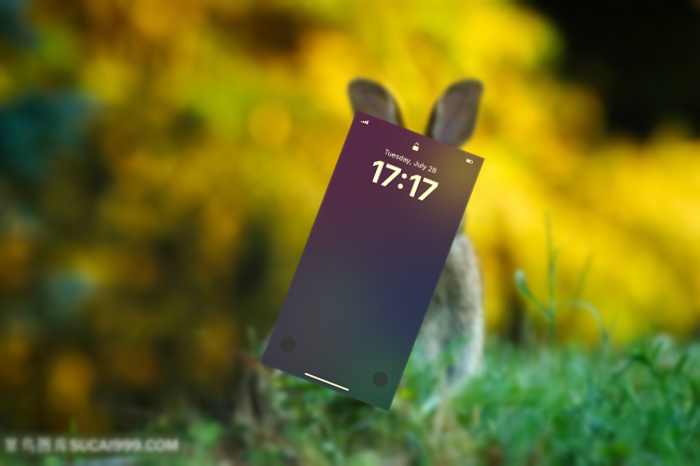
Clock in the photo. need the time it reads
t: 17:17
